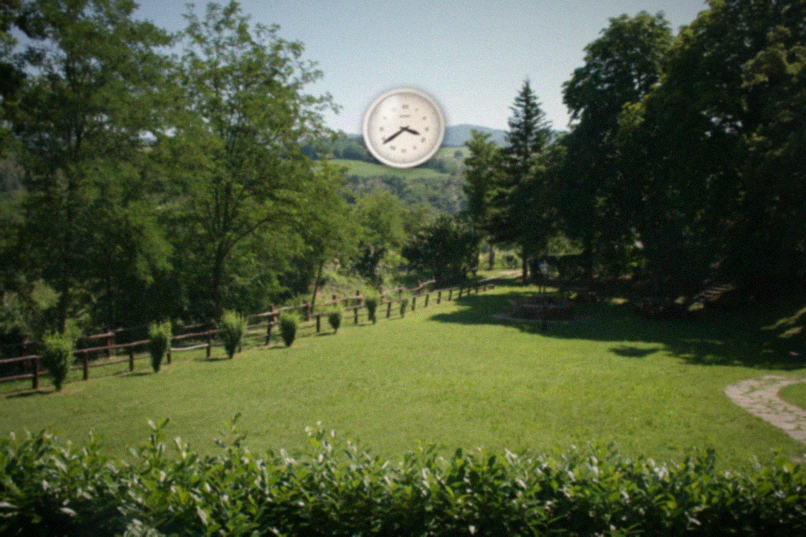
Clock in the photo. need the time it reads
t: 3:39
